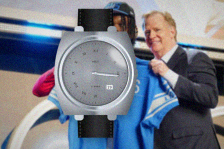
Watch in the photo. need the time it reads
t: 3:16
